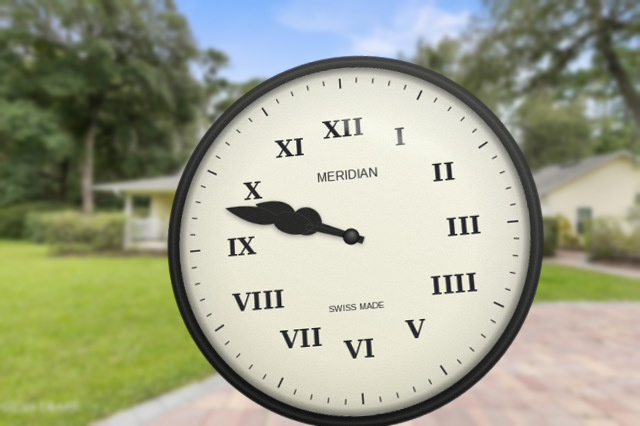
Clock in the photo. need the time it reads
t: 9:48
